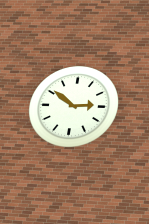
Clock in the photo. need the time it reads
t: 2:51
